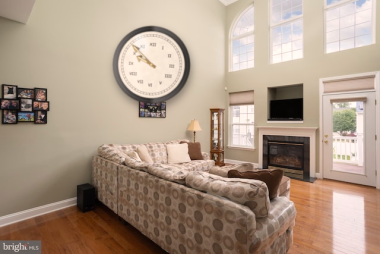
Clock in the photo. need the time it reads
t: 9:52
